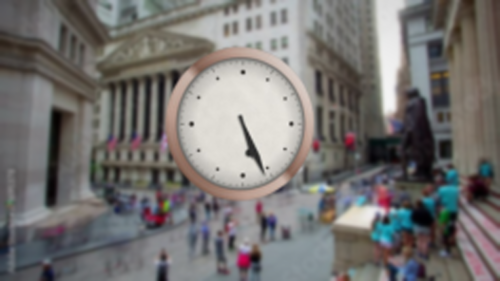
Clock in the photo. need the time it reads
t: 5:26
